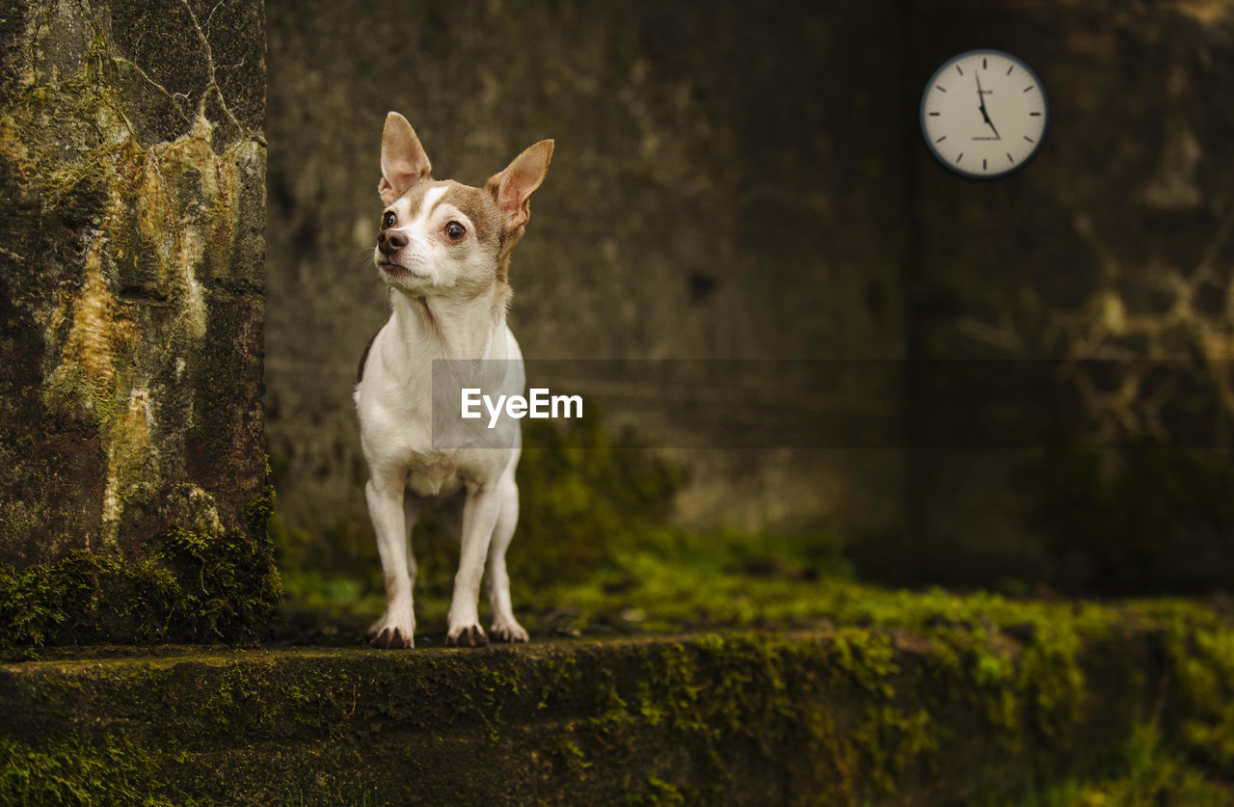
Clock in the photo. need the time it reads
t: 4:58
